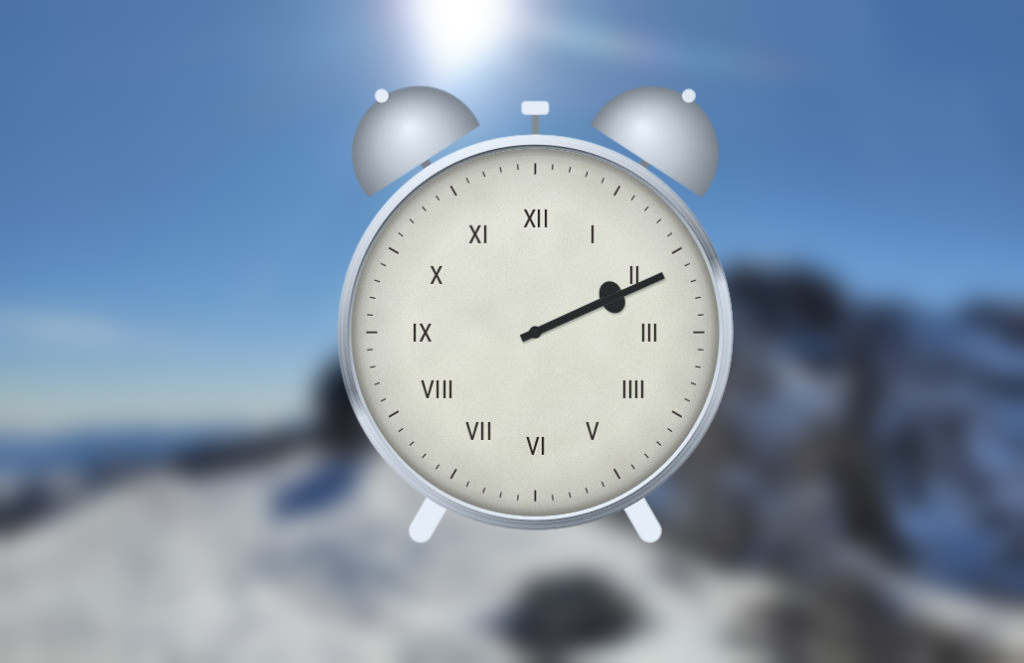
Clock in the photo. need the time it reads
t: 2:11
